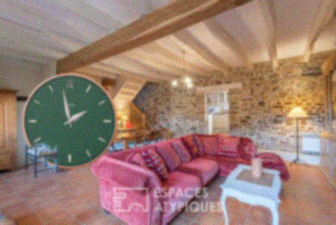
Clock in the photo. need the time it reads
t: 1:58
